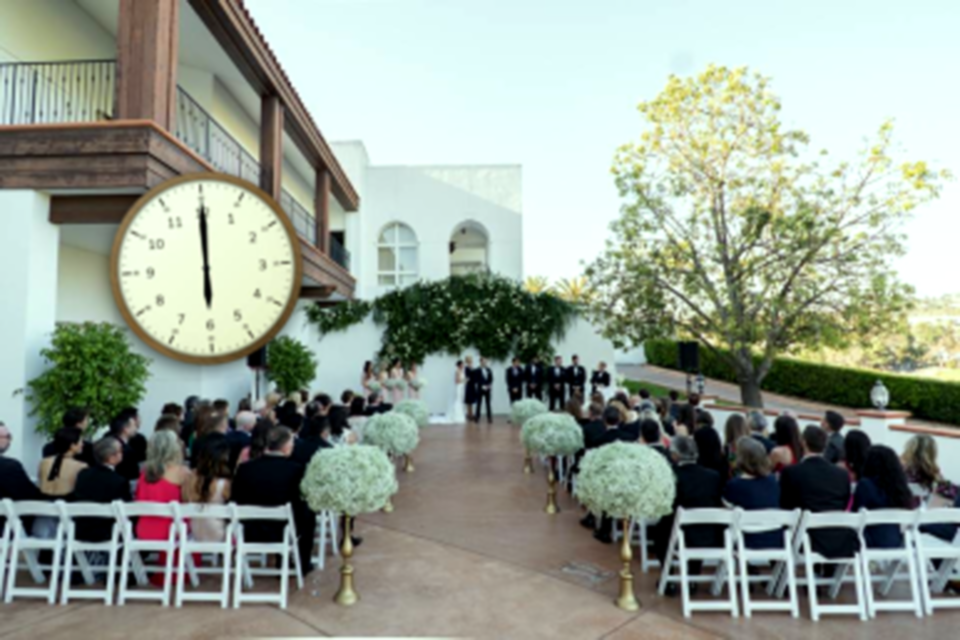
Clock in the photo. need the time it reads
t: 6:00
